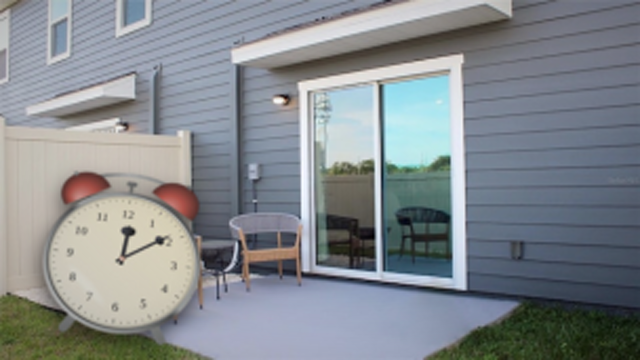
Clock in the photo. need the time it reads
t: 12:09
